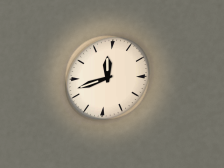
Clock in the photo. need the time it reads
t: 11:42
